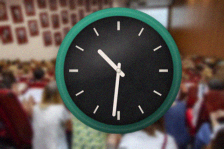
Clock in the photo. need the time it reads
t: 10:31
